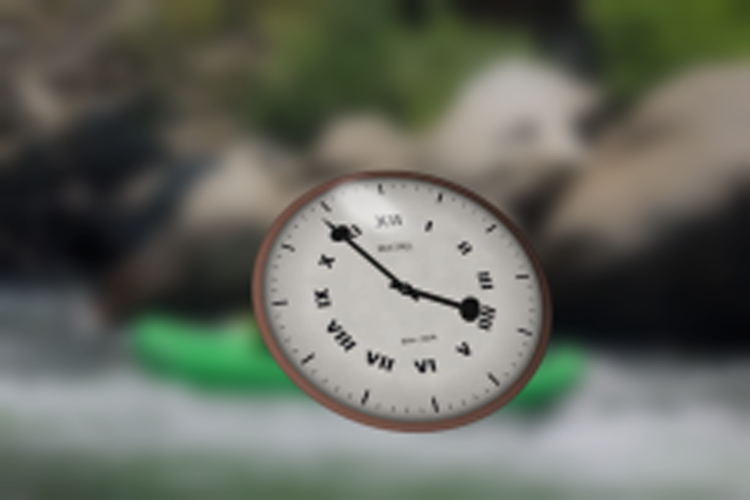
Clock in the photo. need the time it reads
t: 3:54
